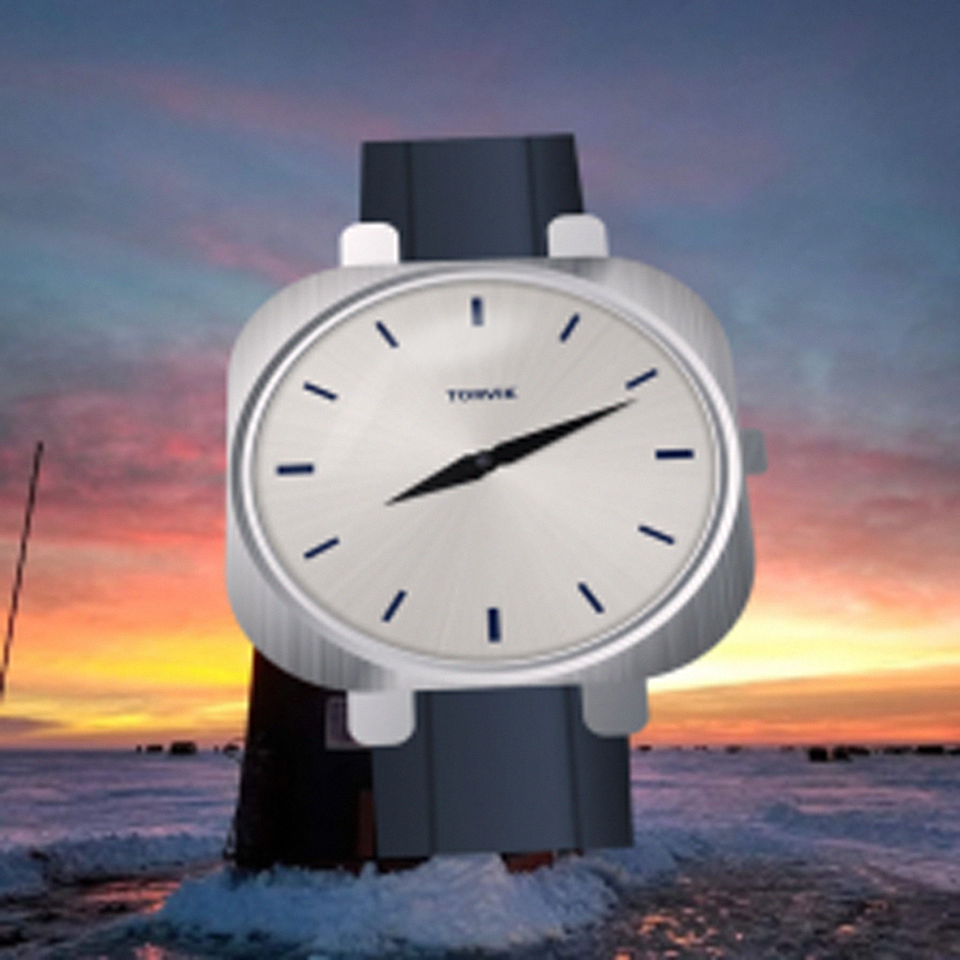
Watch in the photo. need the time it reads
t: 8:11
